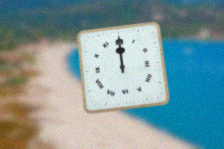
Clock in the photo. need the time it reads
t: 12:00
